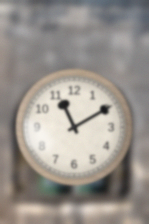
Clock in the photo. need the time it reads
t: 11:10
